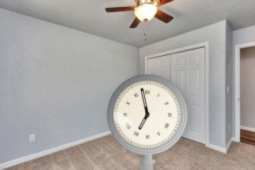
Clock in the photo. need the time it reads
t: 6:58
